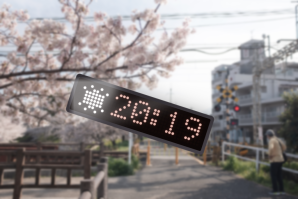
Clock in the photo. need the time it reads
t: 20:19
